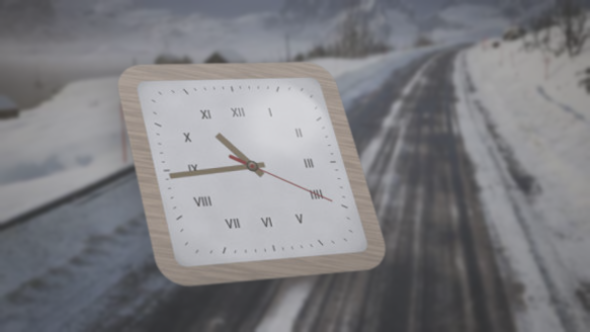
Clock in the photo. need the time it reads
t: 10:44:20
